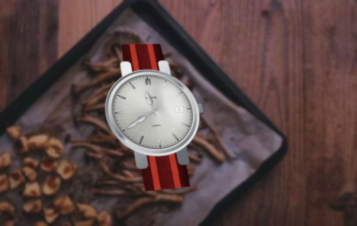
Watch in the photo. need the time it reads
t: 11:40
